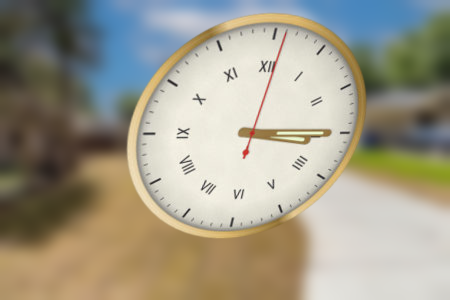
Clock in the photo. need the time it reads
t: 3:15:01
